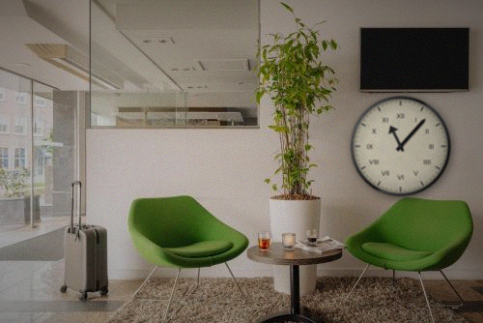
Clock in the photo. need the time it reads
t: 11:07
